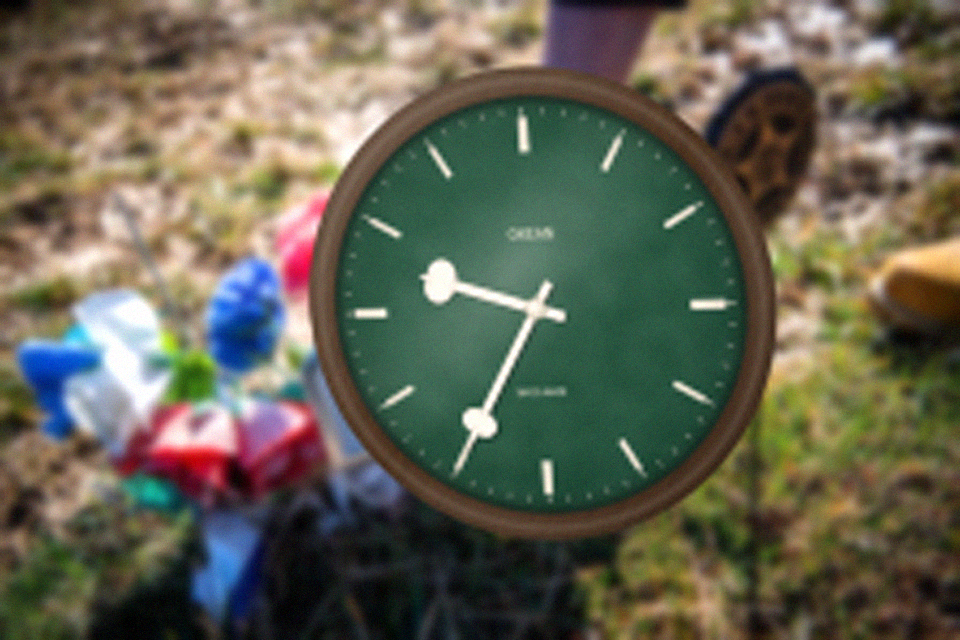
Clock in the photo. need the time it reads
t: 9:35
